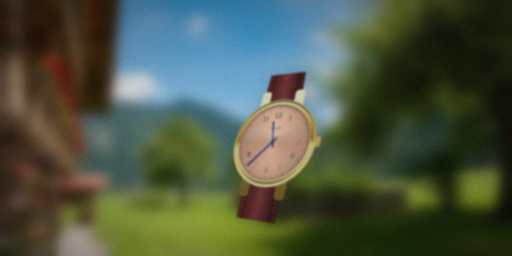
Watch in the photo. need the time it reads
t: 11:37
